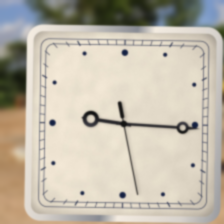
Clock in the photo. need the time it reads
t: 9:15:28
